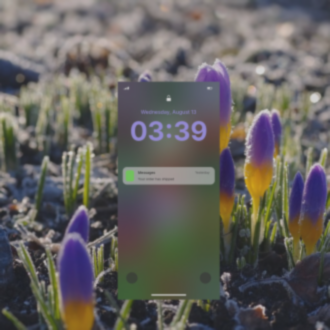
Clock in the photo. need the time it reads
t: 3:39
